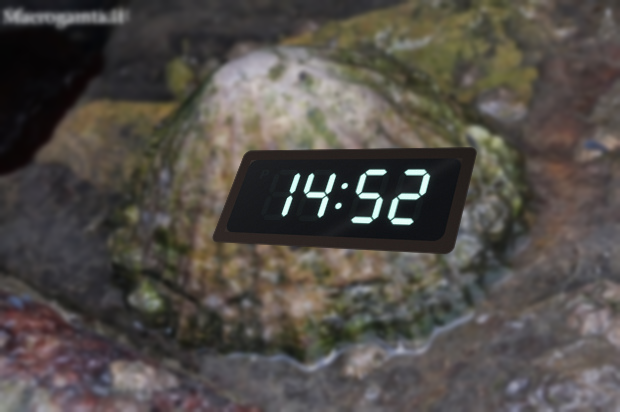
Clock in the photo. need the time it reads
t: 14:52
